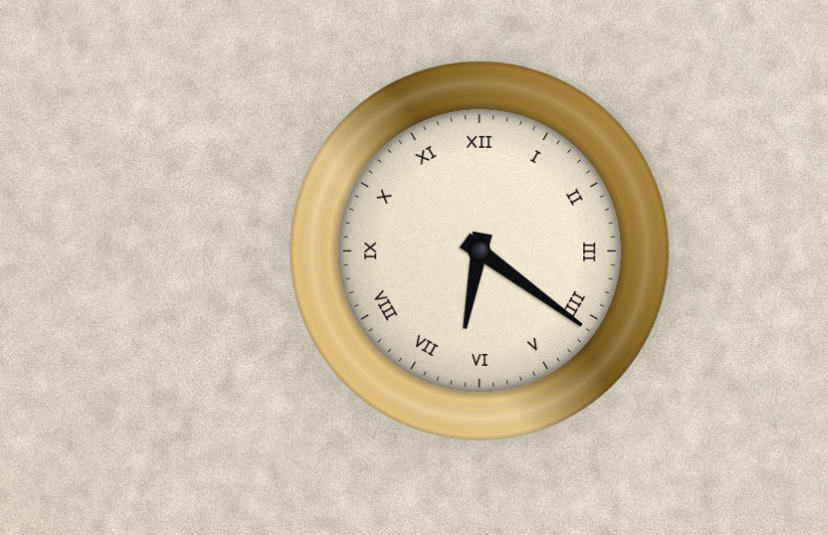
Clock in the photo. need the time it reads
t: 6:21
